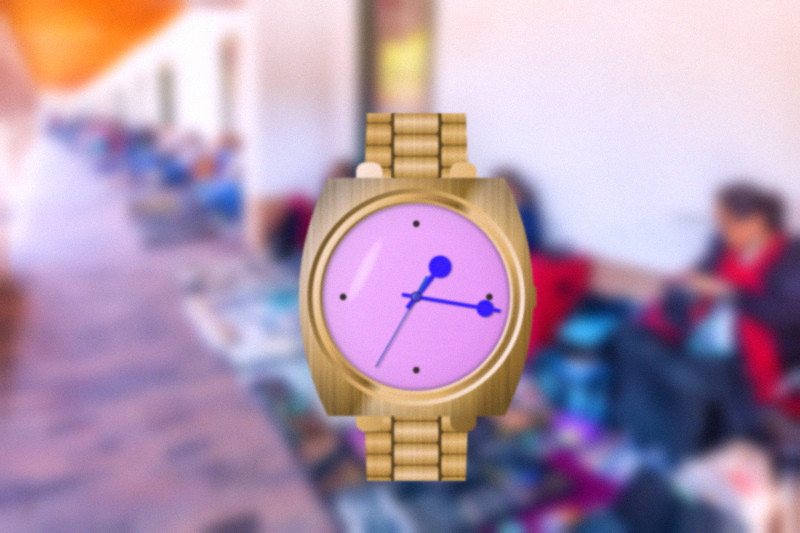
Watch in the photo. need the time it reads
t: 1:16:35
